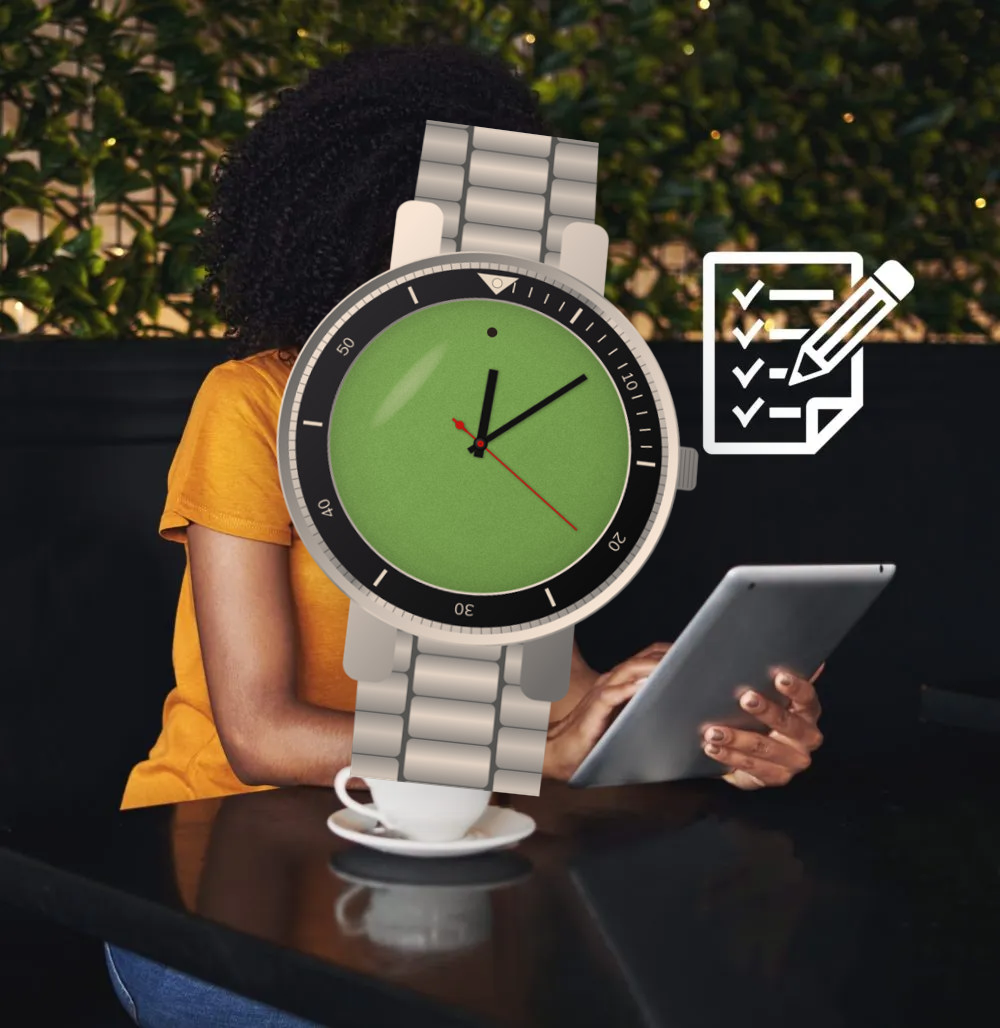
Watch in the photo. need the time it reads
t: 12:08:21
